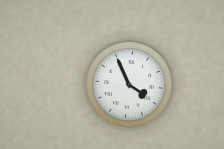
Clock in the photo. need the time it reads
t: 3:55
